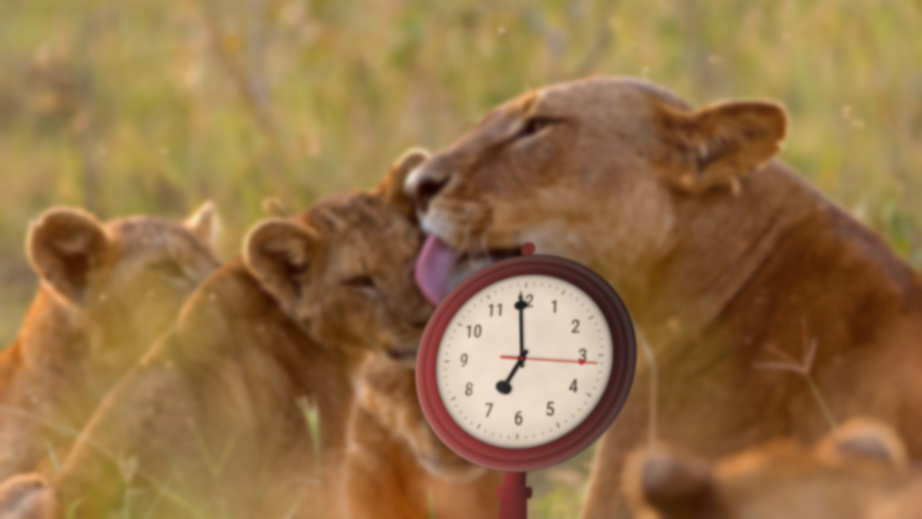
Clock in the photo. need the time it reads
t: 6:59:16
